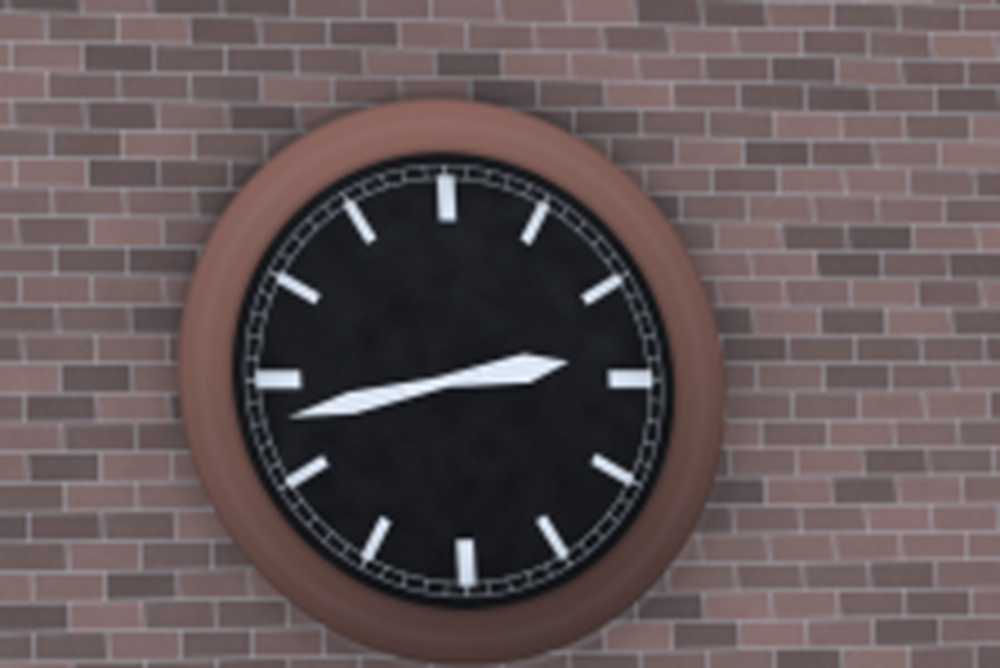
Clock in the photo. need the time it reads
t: 2:43
